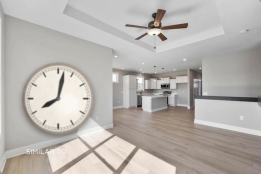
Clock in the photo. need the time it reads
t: 8:02
